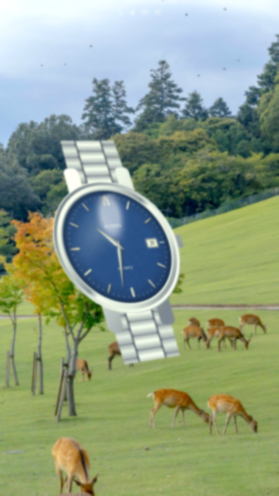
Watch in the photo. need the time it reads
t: 10:32
